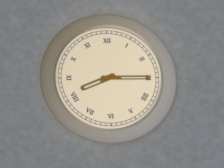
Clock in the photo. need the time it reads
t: 8:15
